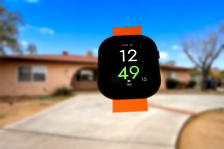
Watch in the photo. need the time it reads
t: 12:49
